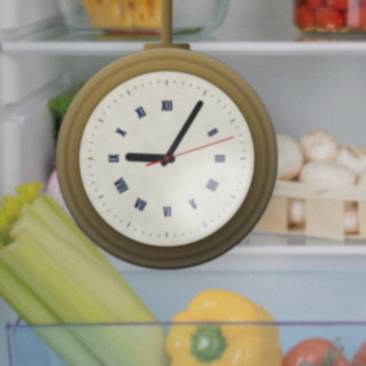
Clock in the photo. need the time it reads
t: 9:05:12
